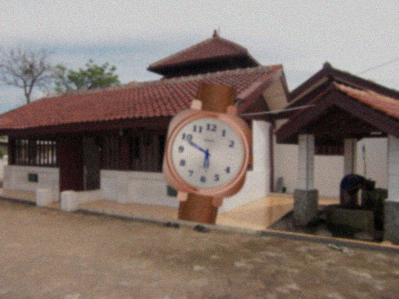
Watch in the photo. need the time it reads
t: 5:49
